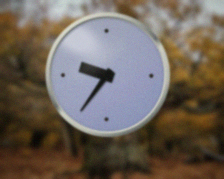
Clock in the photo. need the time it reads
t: 9:36
